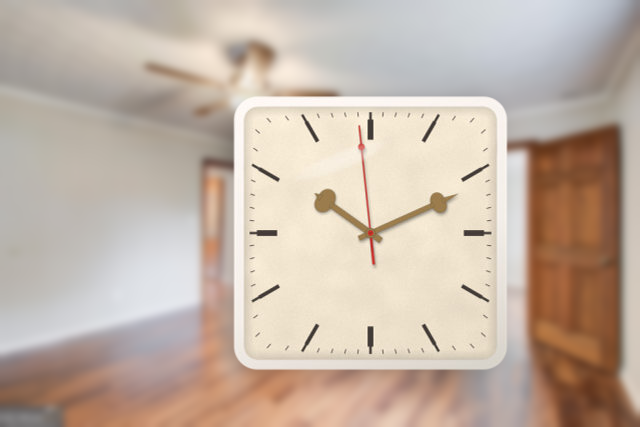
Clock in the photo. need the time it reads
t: 10:10:59
